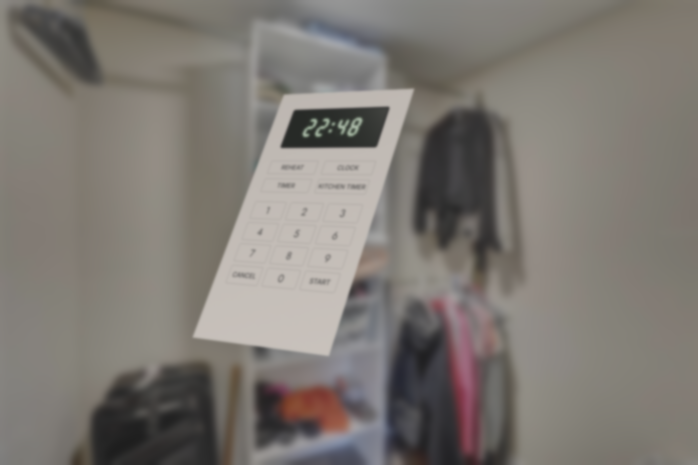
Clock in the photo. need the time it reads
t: 22:48
